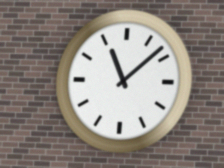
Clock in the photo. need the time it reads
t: 11:08
